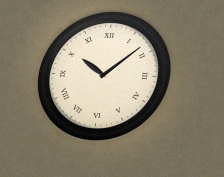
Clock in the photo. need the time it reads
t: 10:08
